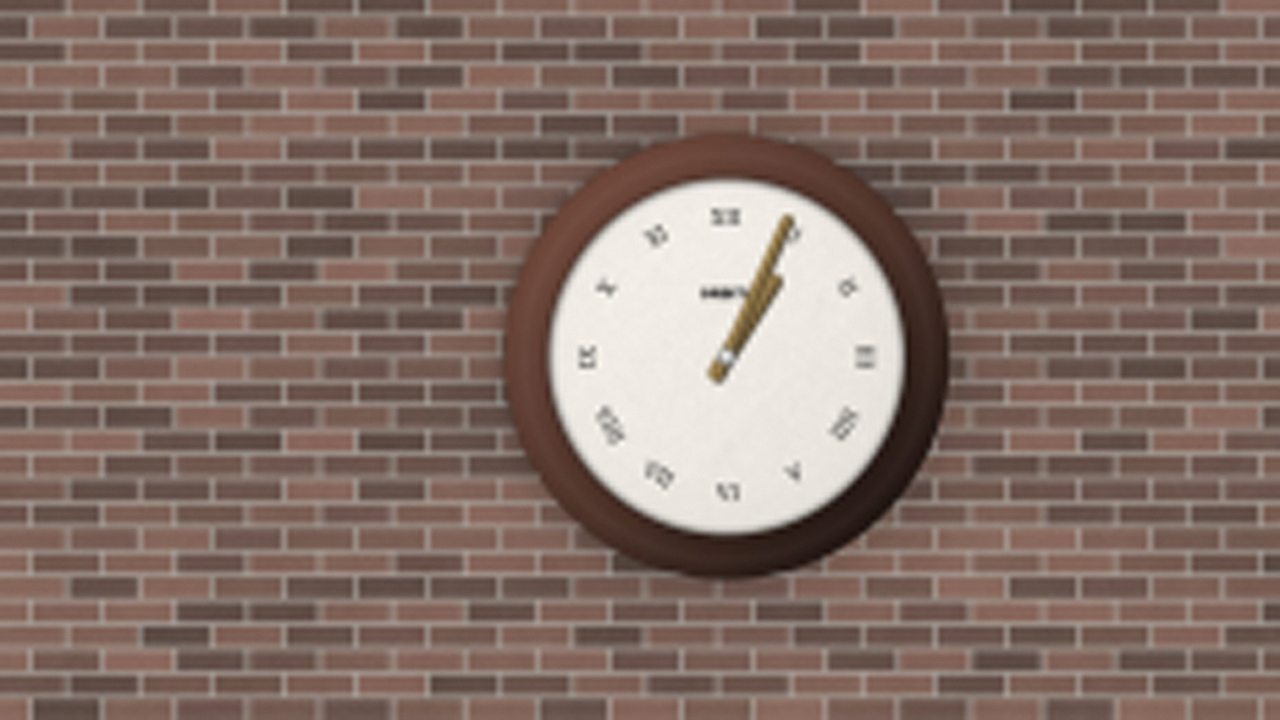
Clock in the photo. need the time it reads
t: 1:04
